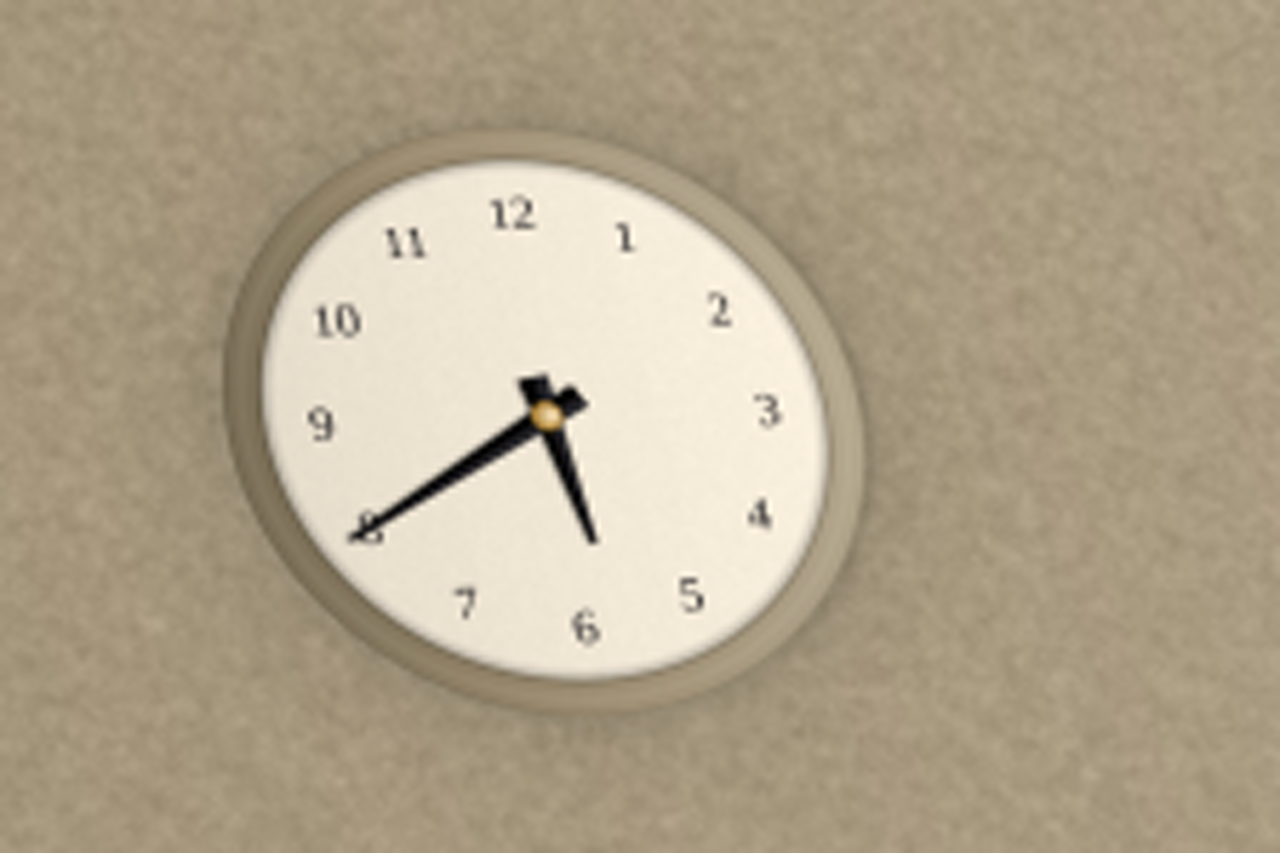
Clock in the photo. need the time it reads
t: 5:40
